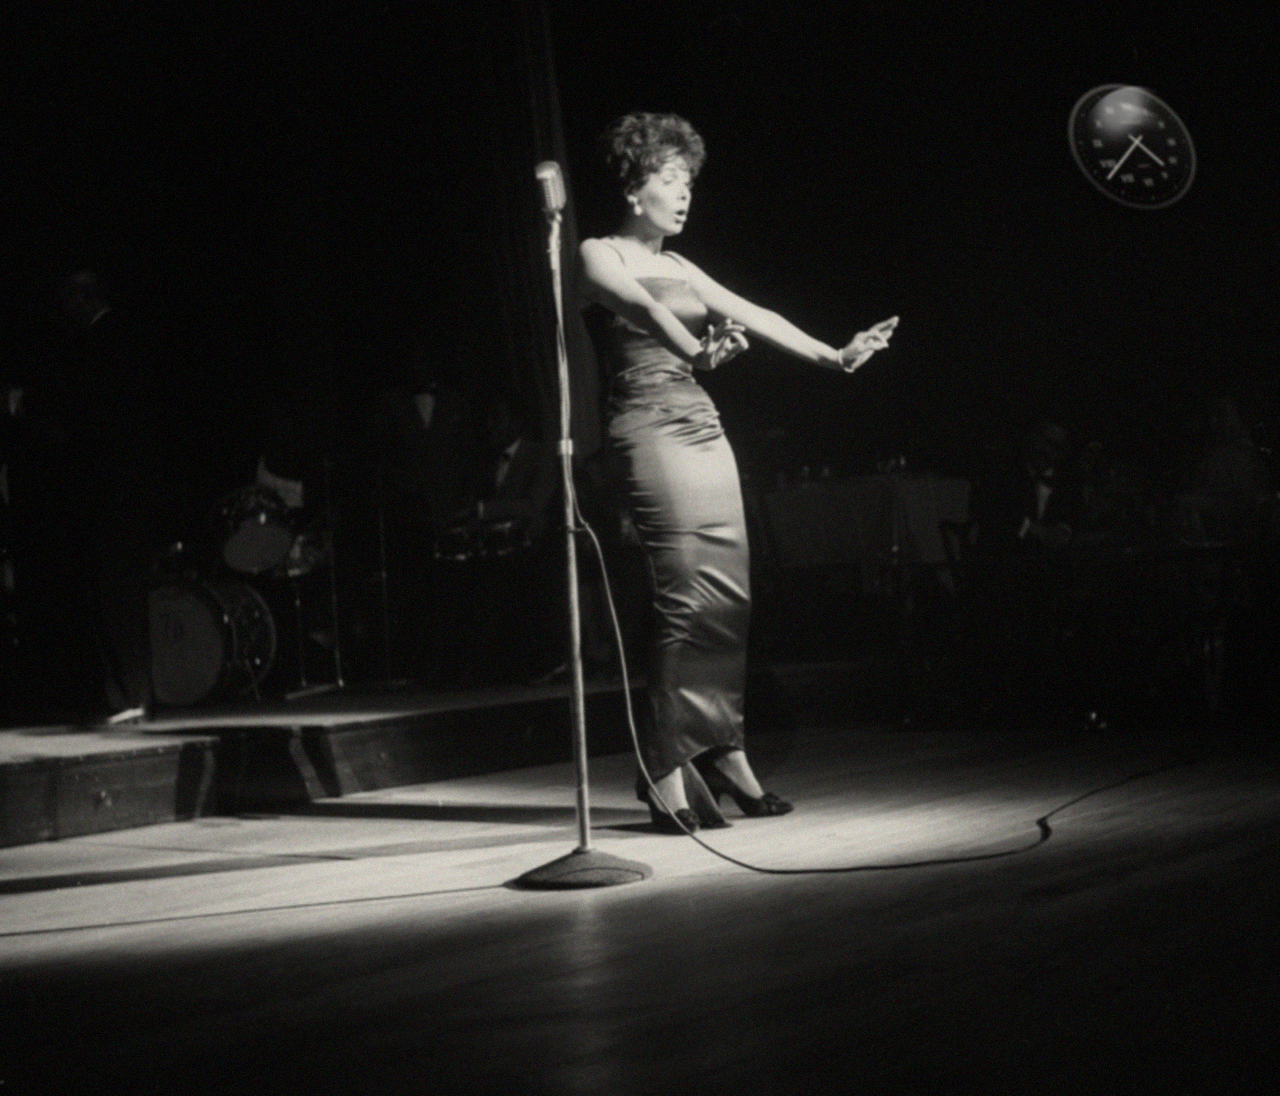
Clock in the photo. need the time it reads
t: 4:38
